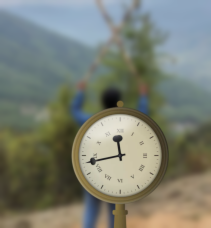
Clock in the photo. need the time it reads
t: 11:43
